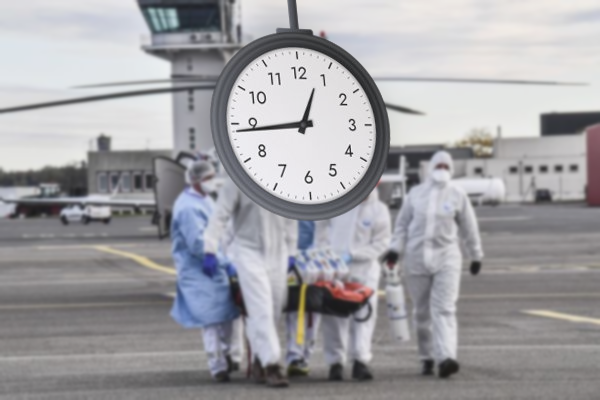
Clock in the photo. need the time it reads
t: 12:44
